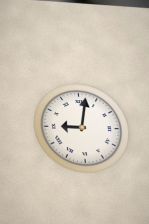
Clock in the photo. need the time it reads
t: 9:02
